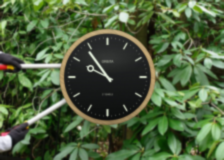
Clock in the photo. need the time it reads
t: 9:54
